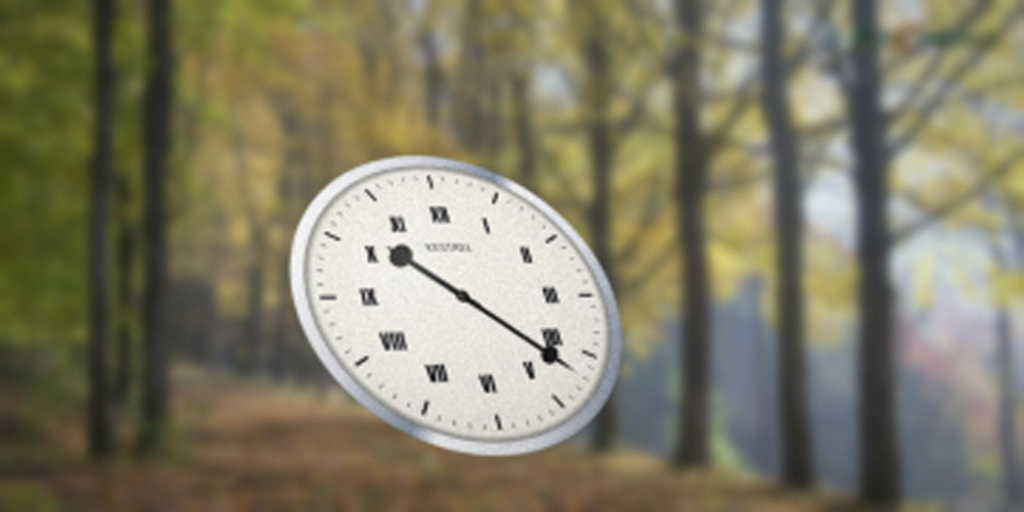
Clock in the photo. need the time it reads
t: 10:22
